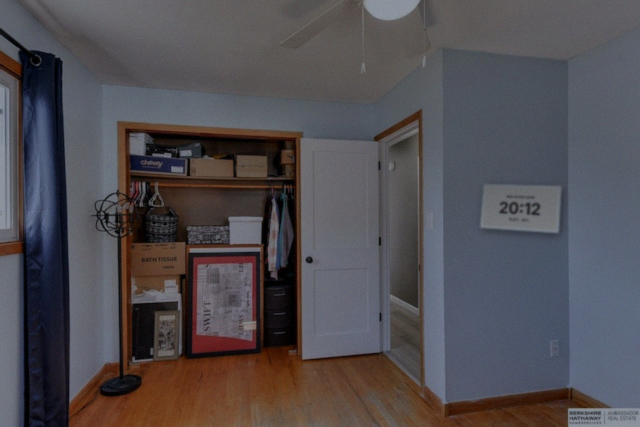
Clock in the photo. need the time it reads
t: 20:12
